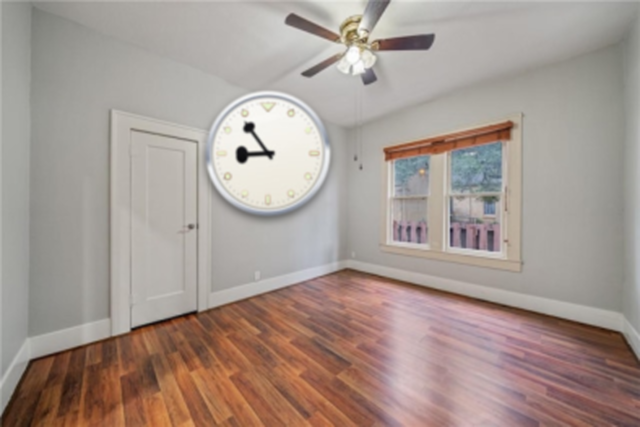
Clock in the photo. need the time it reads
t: 8:54
